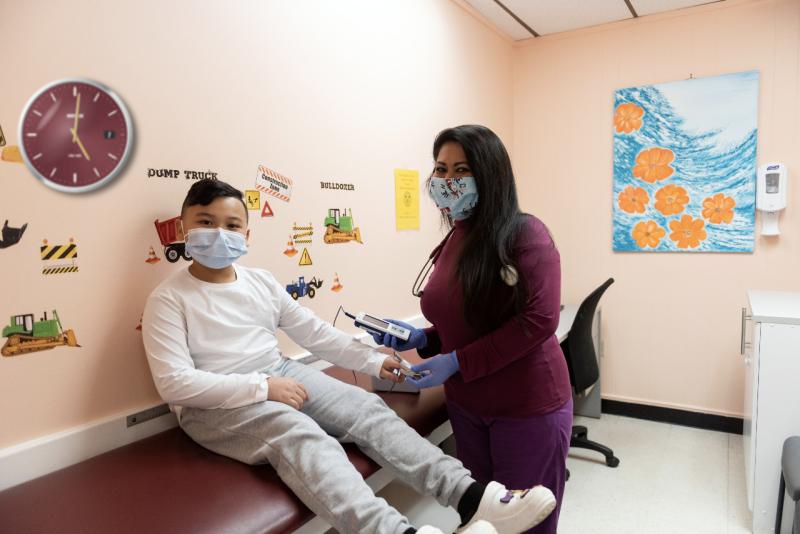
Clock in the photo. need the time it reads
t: 5:01
